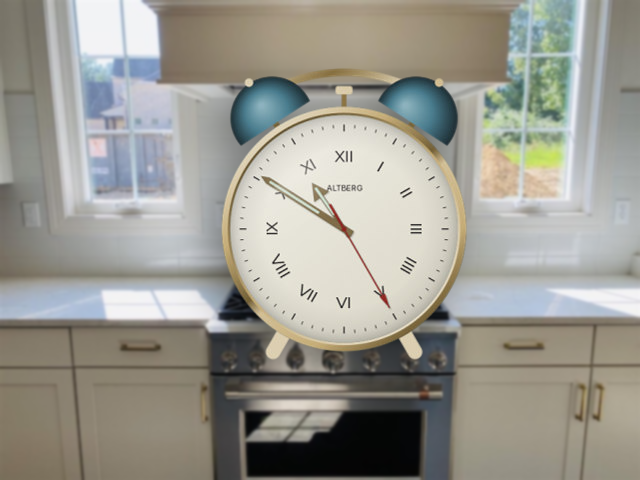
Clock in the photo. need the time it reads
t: 10:50:25
